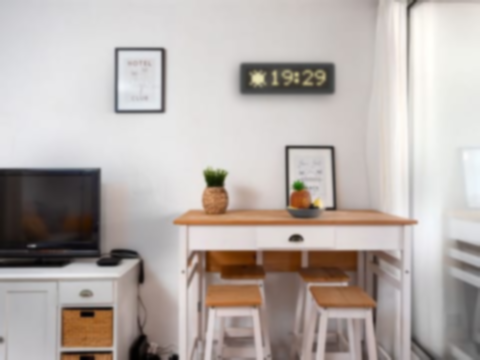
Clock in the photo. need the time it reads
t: 19:29
